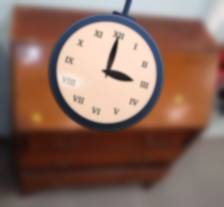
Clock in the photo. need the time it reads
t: 3:00
